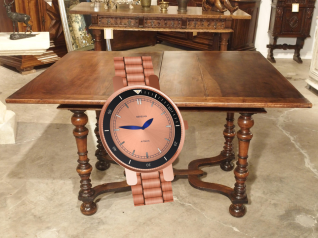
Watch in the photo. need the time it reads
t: 1:46
